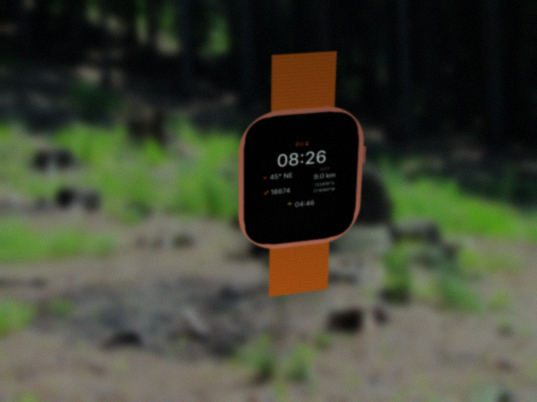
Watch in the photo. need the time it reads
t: 8:26
